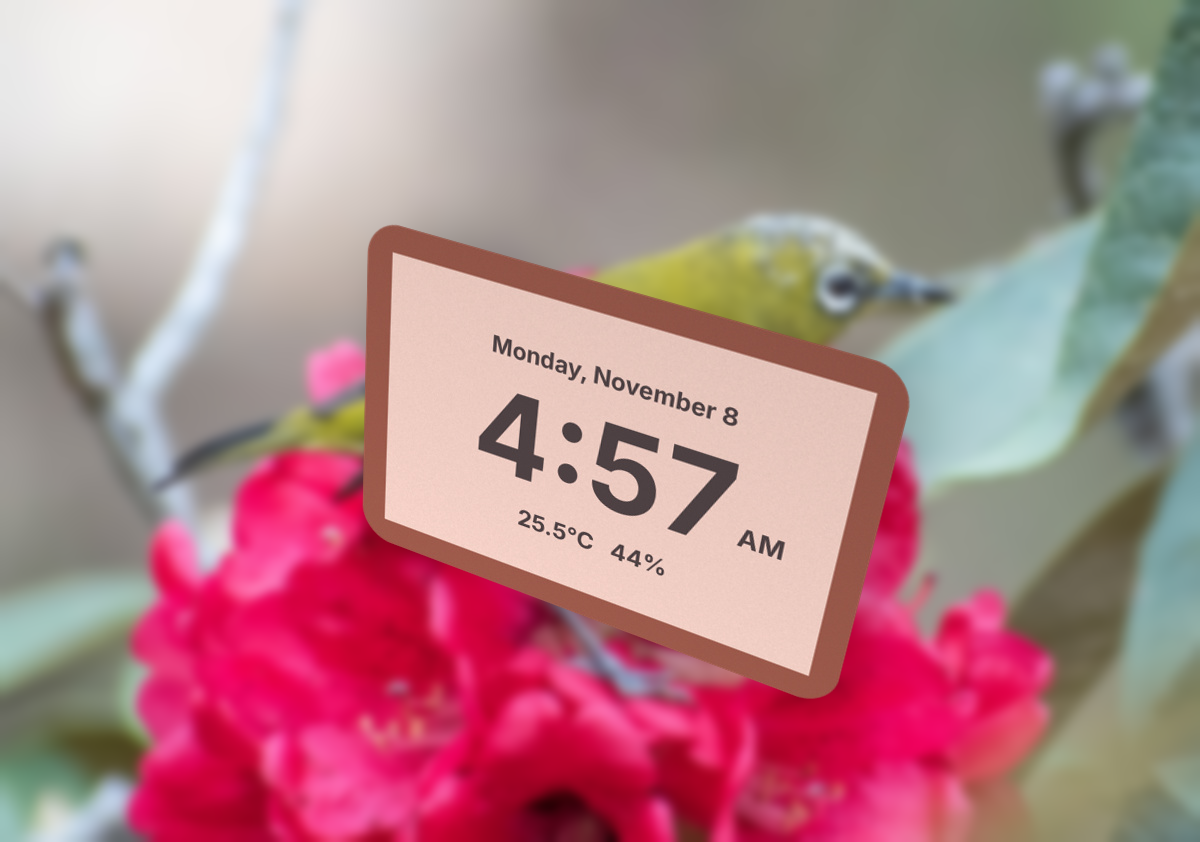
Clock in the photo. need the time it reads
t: 4:57
